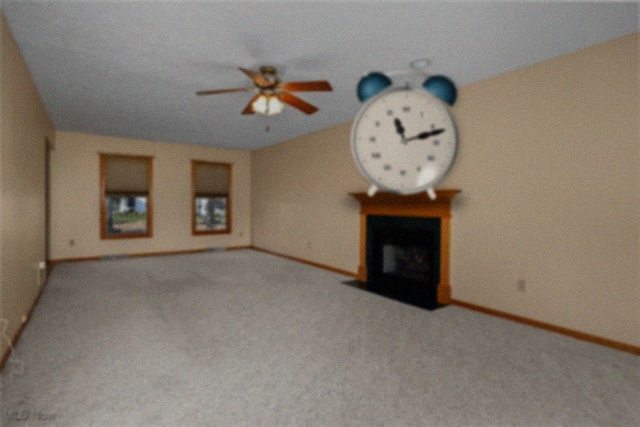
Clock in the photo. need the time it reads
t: 11:12
